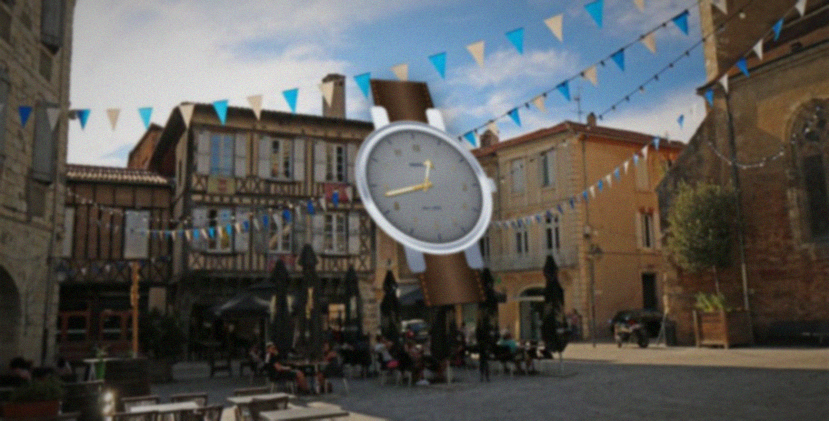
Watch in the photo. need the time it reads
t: 12:43
